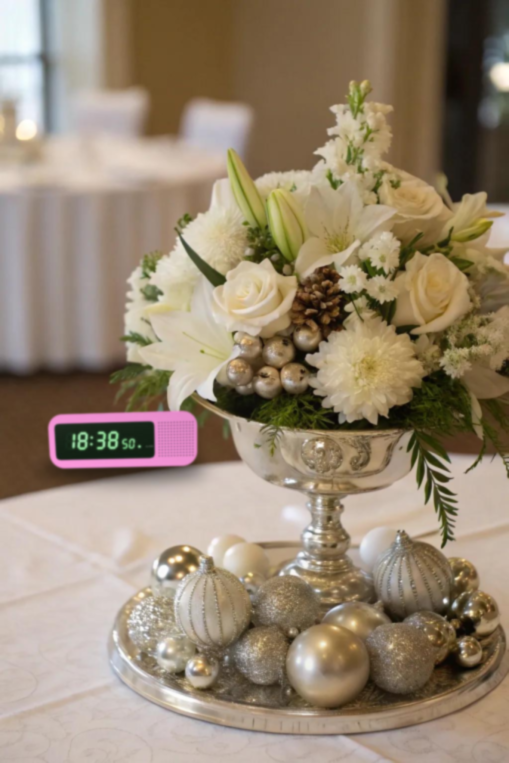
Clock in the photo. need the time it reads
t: 18:38
